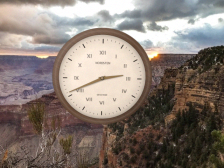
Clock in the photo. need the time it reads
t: 2:41
